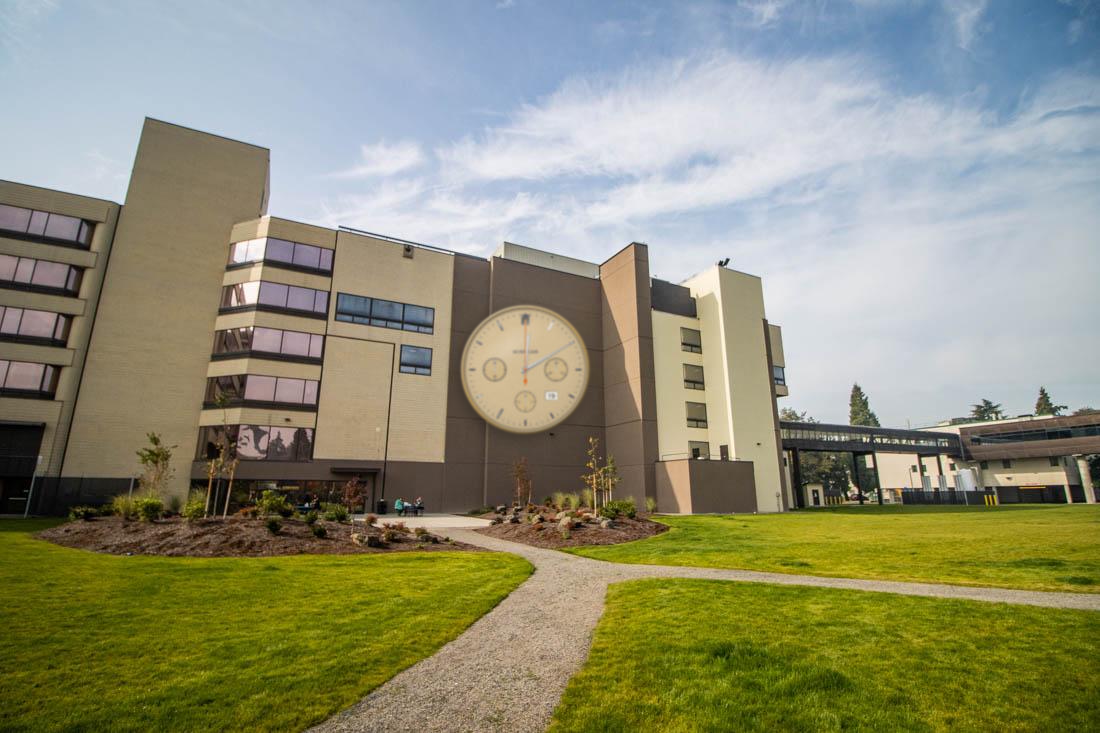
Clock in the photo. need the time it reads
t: 12:10
